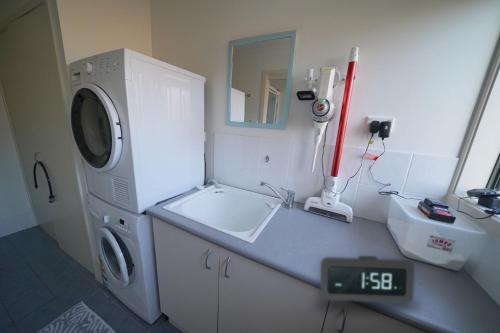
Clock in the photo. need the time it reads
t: 1:58
